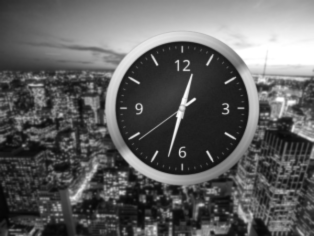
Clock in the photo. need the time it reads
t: 12:32:39
